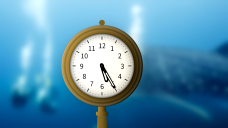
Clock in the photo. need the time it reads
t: 5:25
